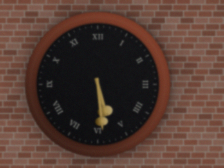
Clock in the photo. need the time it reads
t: 5:29
